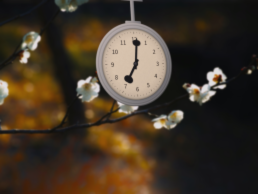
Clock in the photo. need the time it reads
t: 7:01
